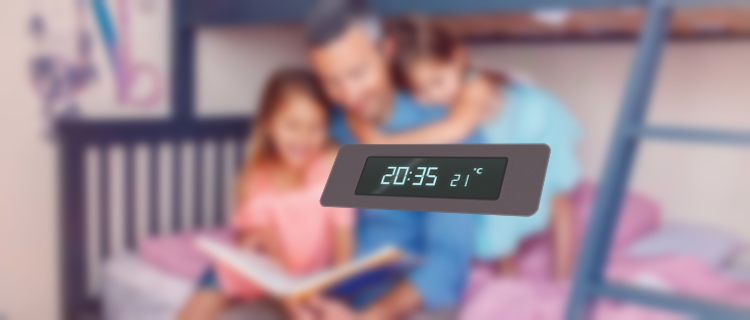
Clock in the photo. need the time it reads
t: 20:35
